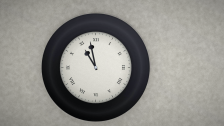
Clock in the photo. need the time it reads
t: 10:58
